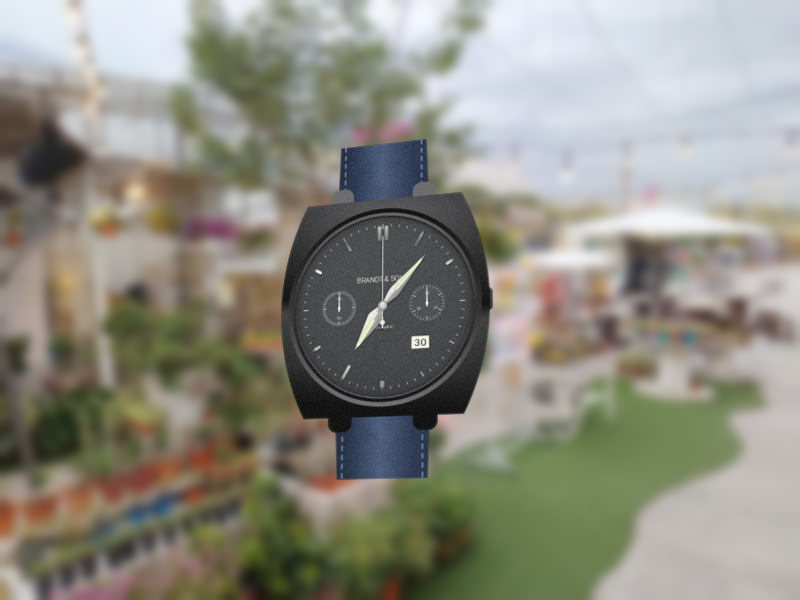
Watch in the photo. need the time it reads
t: 7:07
